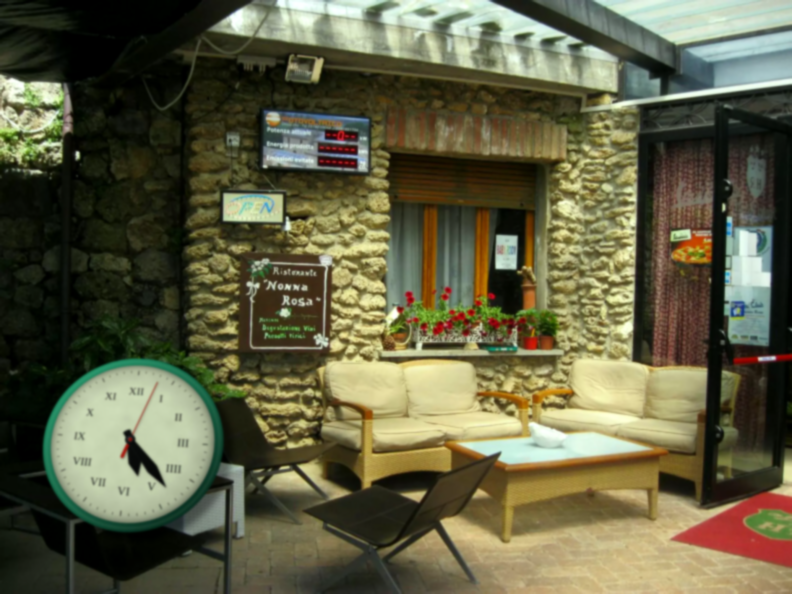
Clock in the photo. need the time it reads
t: 5:23:03
